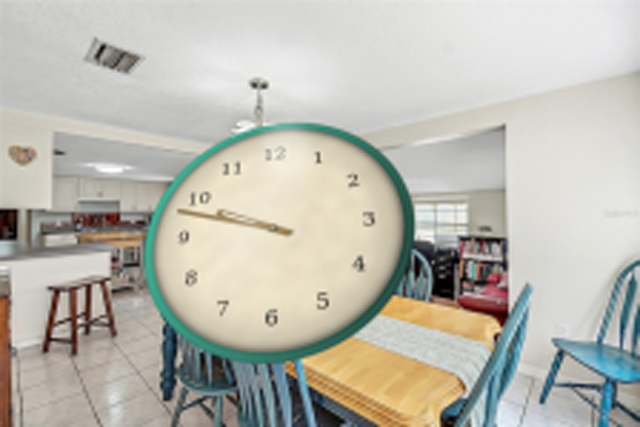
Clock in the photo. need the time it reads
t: 9:48
